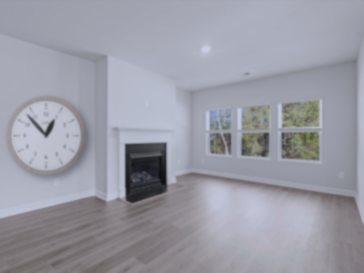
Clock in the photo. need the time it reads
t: 12:53
